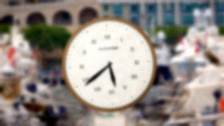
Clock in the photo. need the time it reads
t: 5:39
